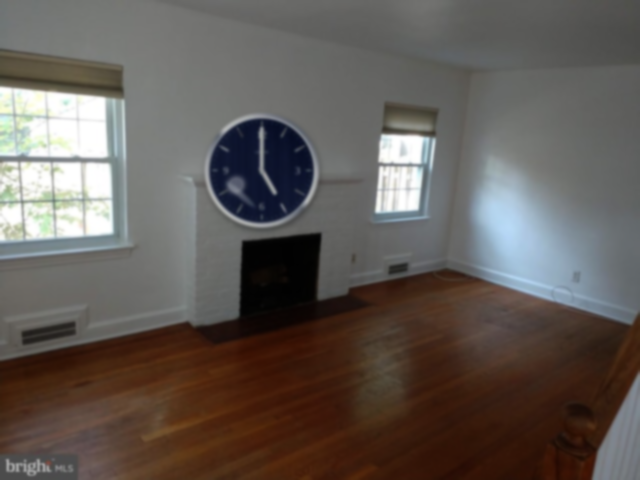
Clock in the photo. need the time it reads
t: 5:00
